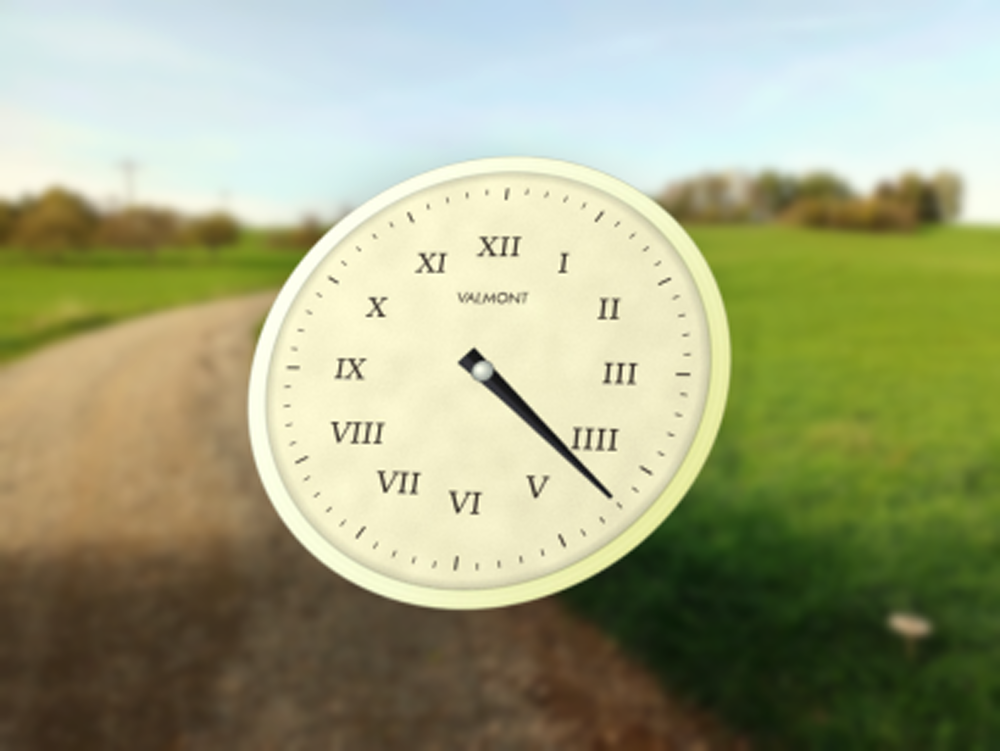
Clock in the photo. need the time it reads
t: 4:22
